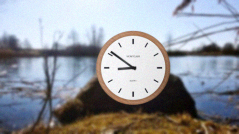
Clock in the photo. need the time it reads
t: 8:51
